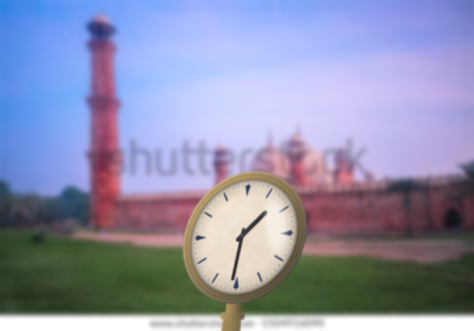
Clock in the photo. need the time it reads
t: 1:31
